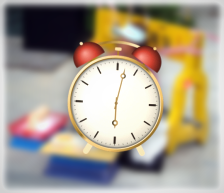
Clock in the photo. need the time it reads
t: 6:02
